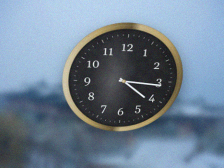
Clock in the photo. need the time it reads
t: 4:16
